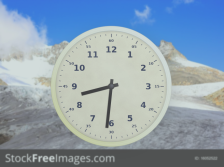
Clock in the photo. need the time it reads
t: 8:31
